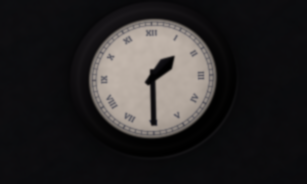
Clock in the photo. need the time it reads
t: 1:30
